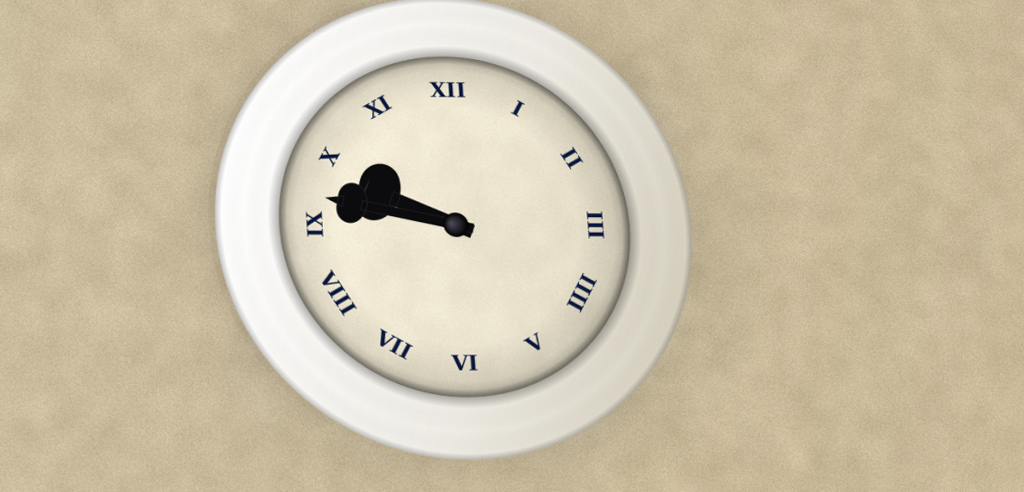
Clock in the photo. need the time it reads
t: 9:47
